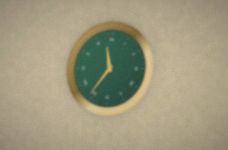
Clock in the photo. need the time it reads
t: 11:36
